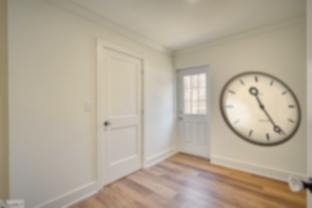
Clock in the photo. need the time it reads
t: 11:26
